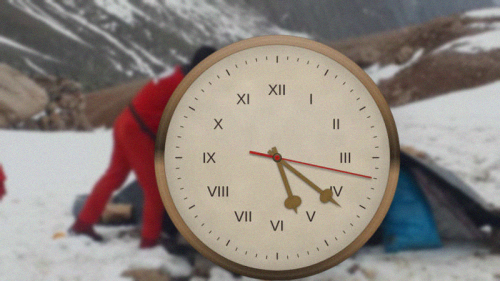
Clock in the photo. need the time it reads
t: 5:21:17
